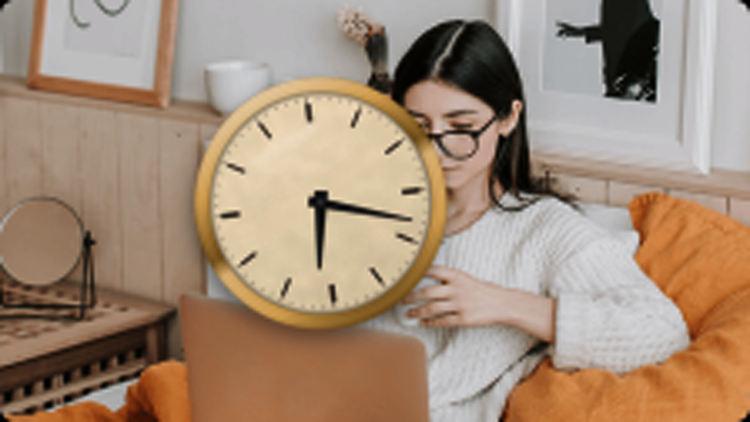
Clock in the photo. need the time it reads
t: 6:18
